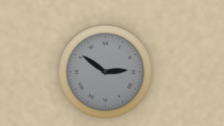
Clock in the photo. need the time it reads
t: 2:51
